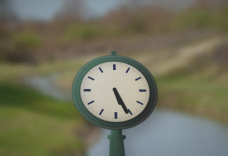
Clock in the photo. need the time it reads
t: 5:26
